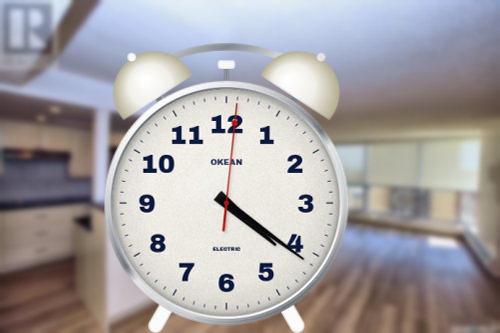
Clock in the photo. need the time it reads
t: 4:21:01
